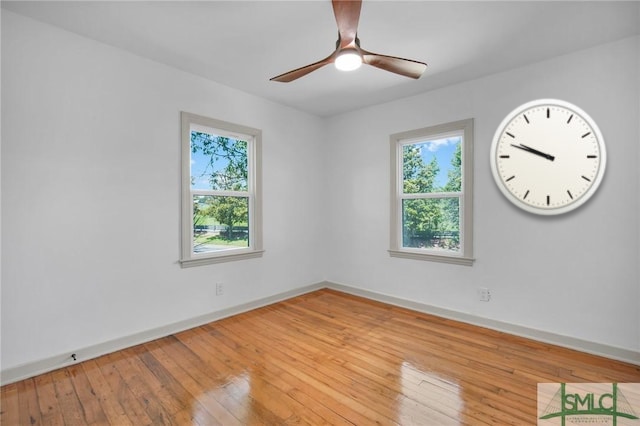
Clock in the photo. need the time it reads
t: 9:48
